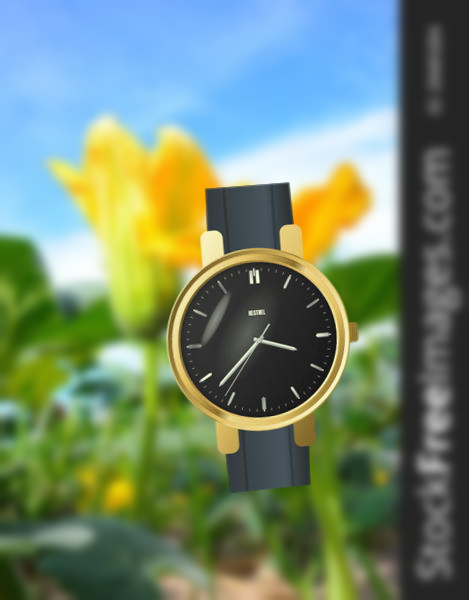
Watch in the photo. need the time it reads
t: 3:37:36
